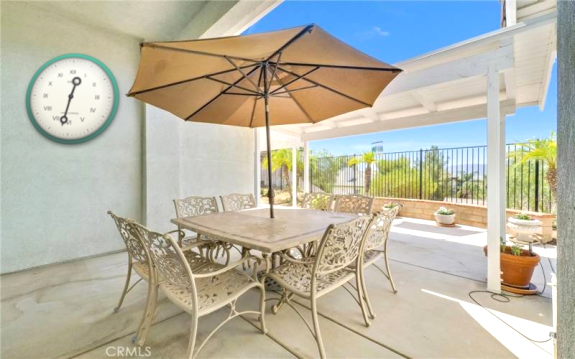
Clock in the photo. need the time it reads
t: 12:32
